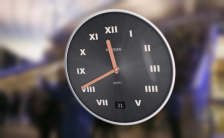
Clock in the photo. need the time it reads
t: 11:41
